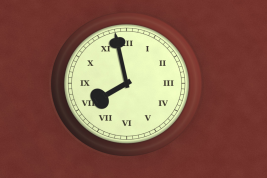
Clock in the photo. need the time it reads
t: 7:58
